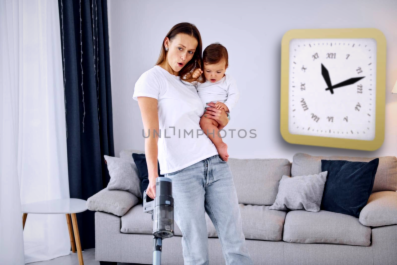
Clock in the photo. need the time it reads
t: 11:12
